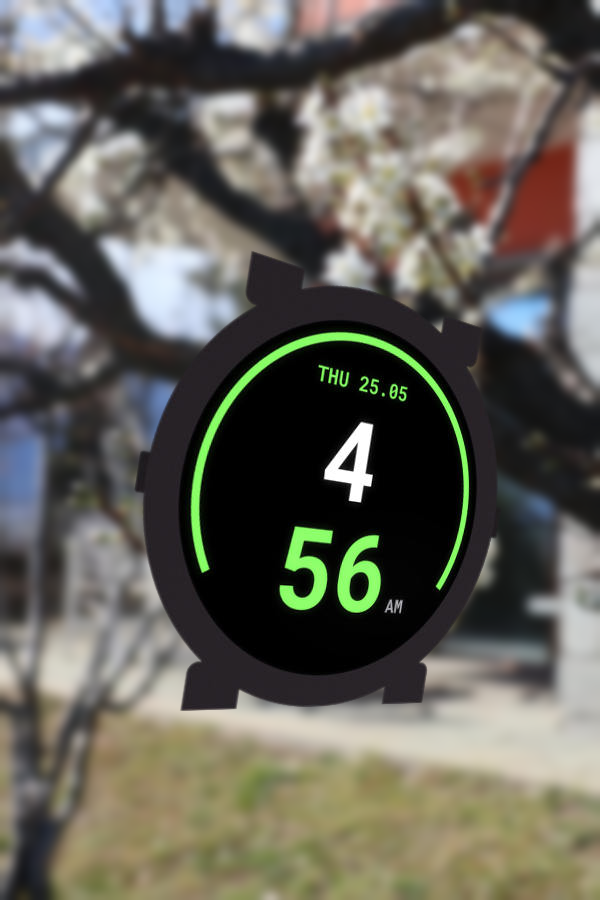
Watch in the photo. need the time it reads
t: 4:56
